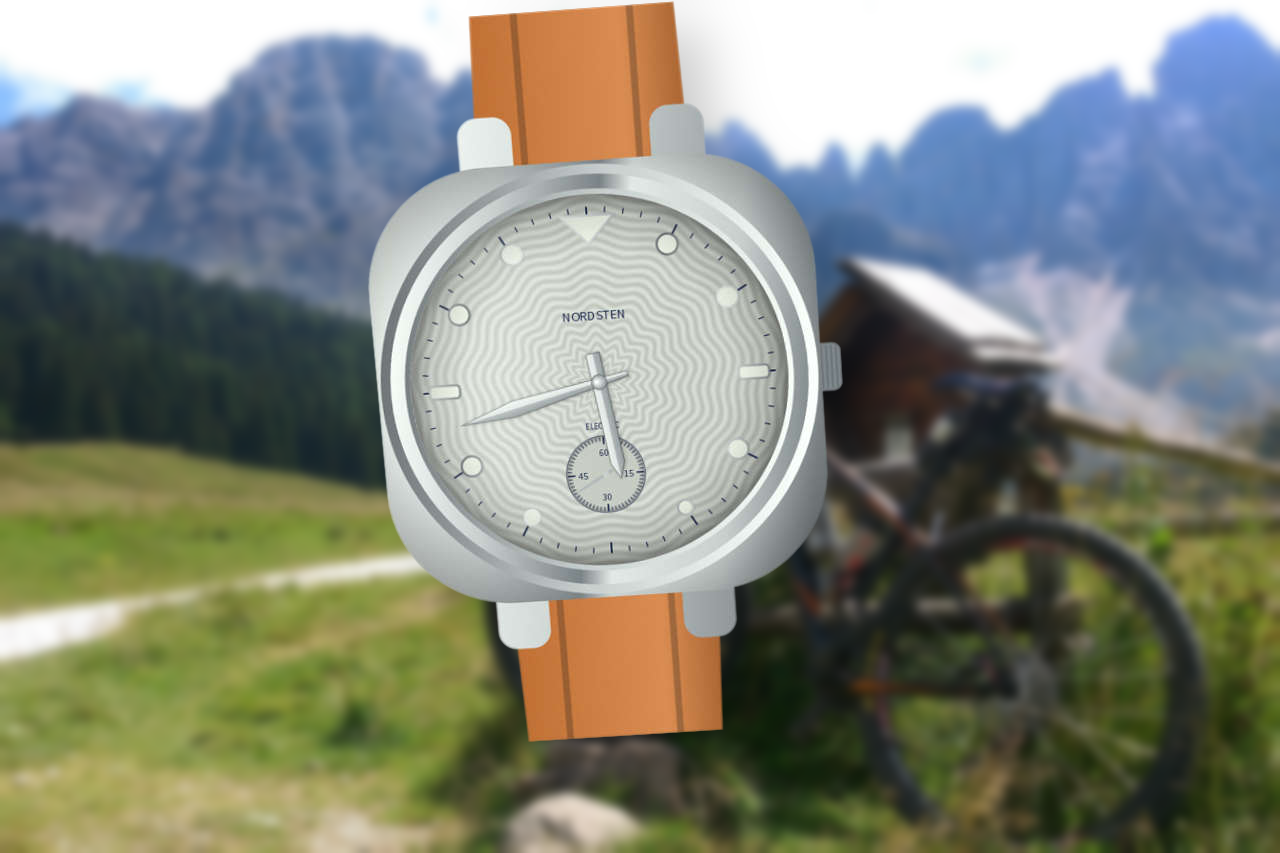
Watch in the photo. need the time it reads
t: 5:42:40
